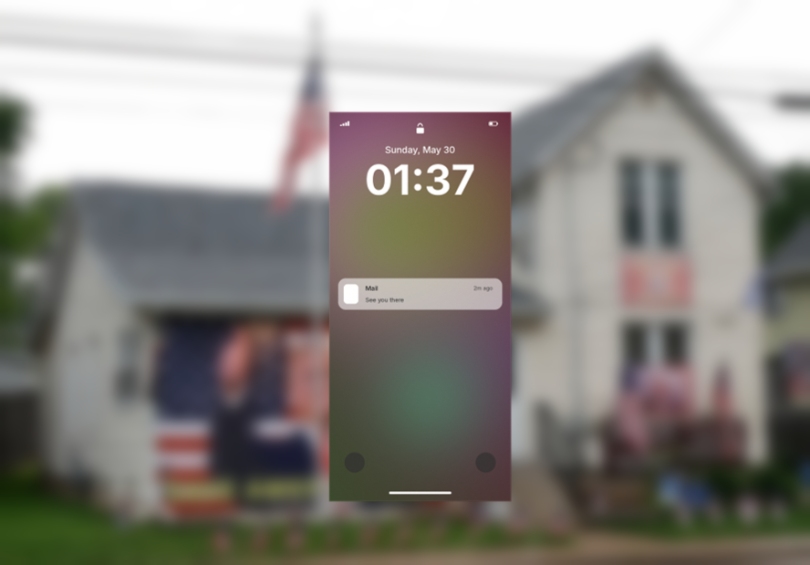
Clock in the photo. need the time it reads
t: 1:37
